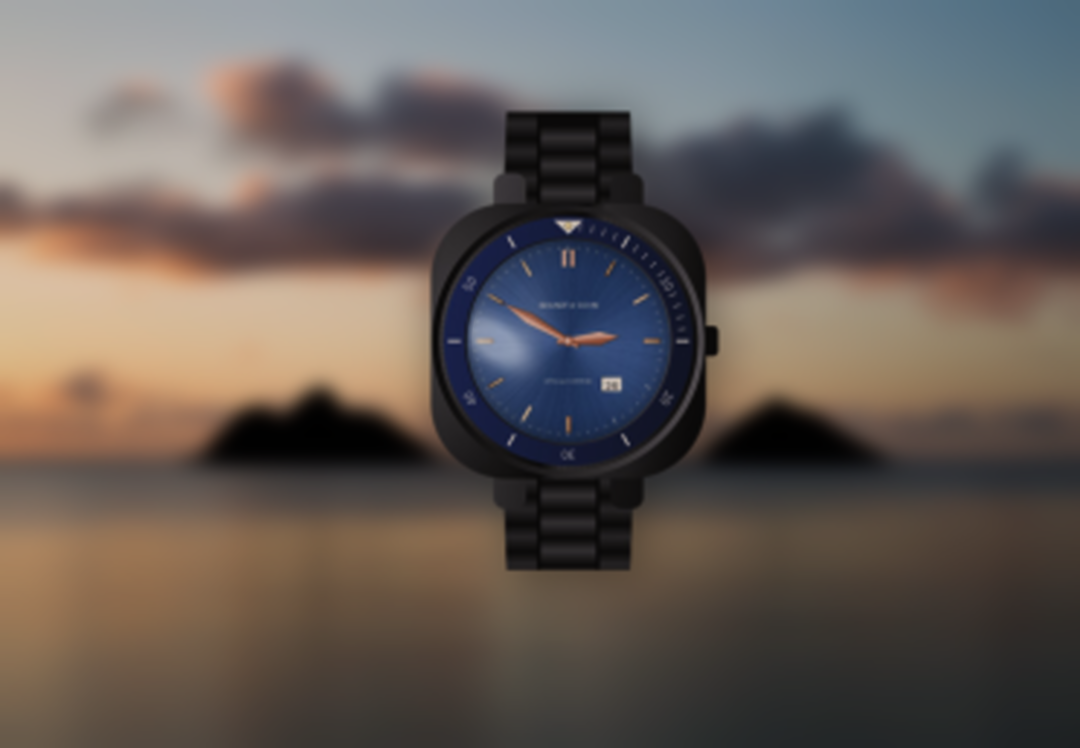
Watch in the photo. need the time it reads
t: 2:50
